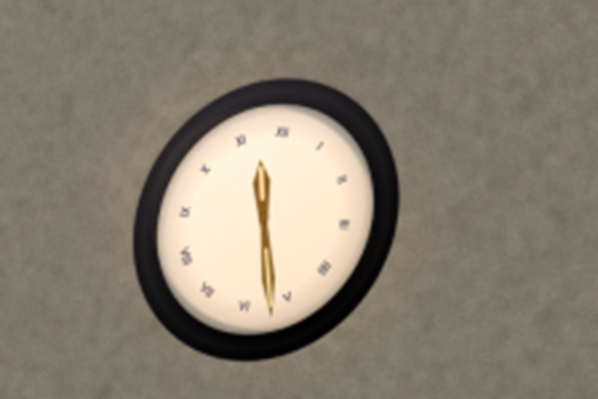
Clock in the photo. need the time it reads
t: 11:27
